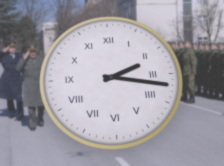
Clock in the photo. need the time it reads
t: 2:17
